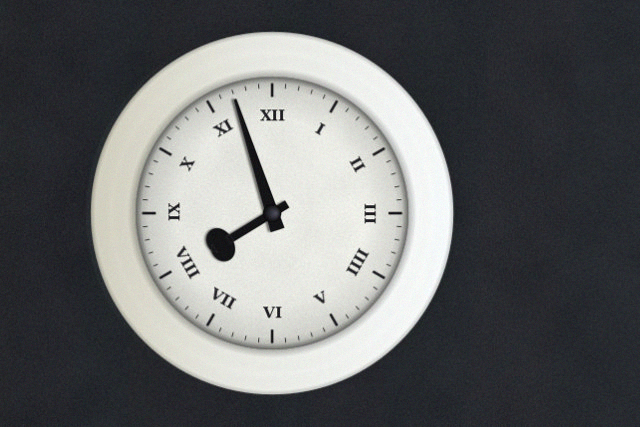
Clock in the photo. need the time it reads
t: 7:57
